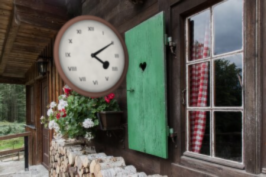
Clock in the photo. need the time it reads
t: 4:10
